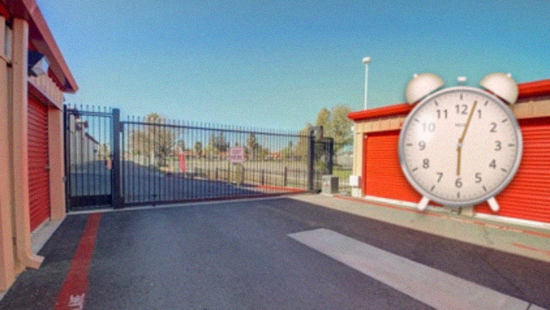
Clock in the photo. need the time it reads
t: 6:03
